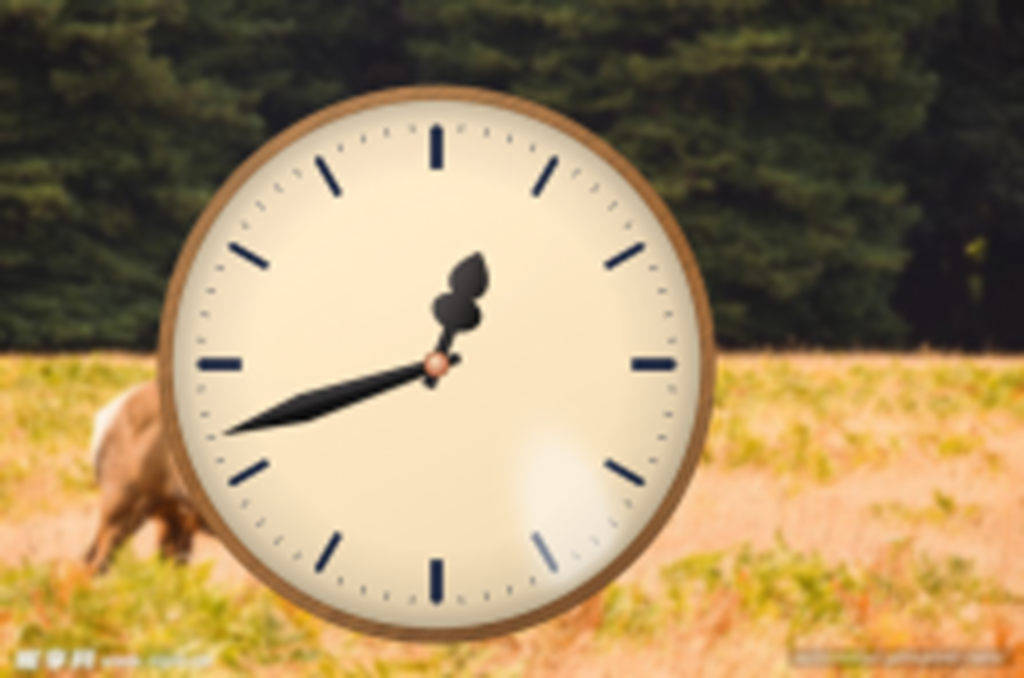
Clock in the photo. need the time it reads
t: 12:42
